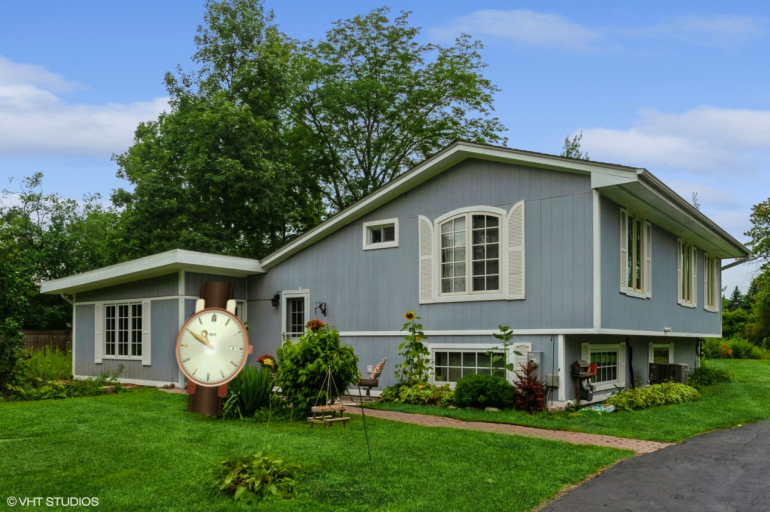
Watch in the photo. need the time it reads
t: 10:50
